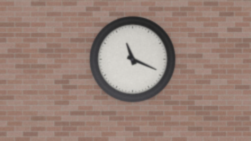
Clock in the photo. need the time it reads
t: 11:19
